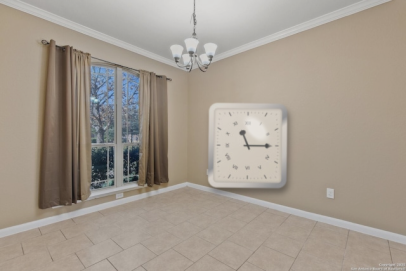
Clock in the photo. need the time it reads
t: 11:15
